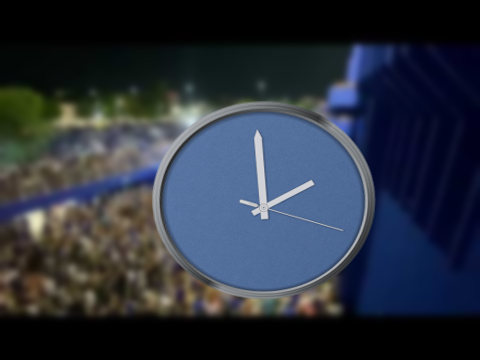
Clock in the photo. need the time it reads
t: 1:59:18
